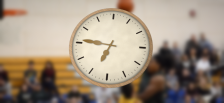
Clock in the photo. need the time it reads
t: 6:46
